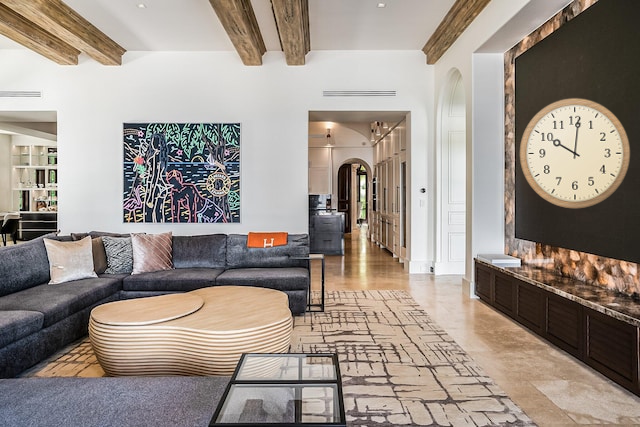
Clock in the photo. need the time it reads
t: 10:01
